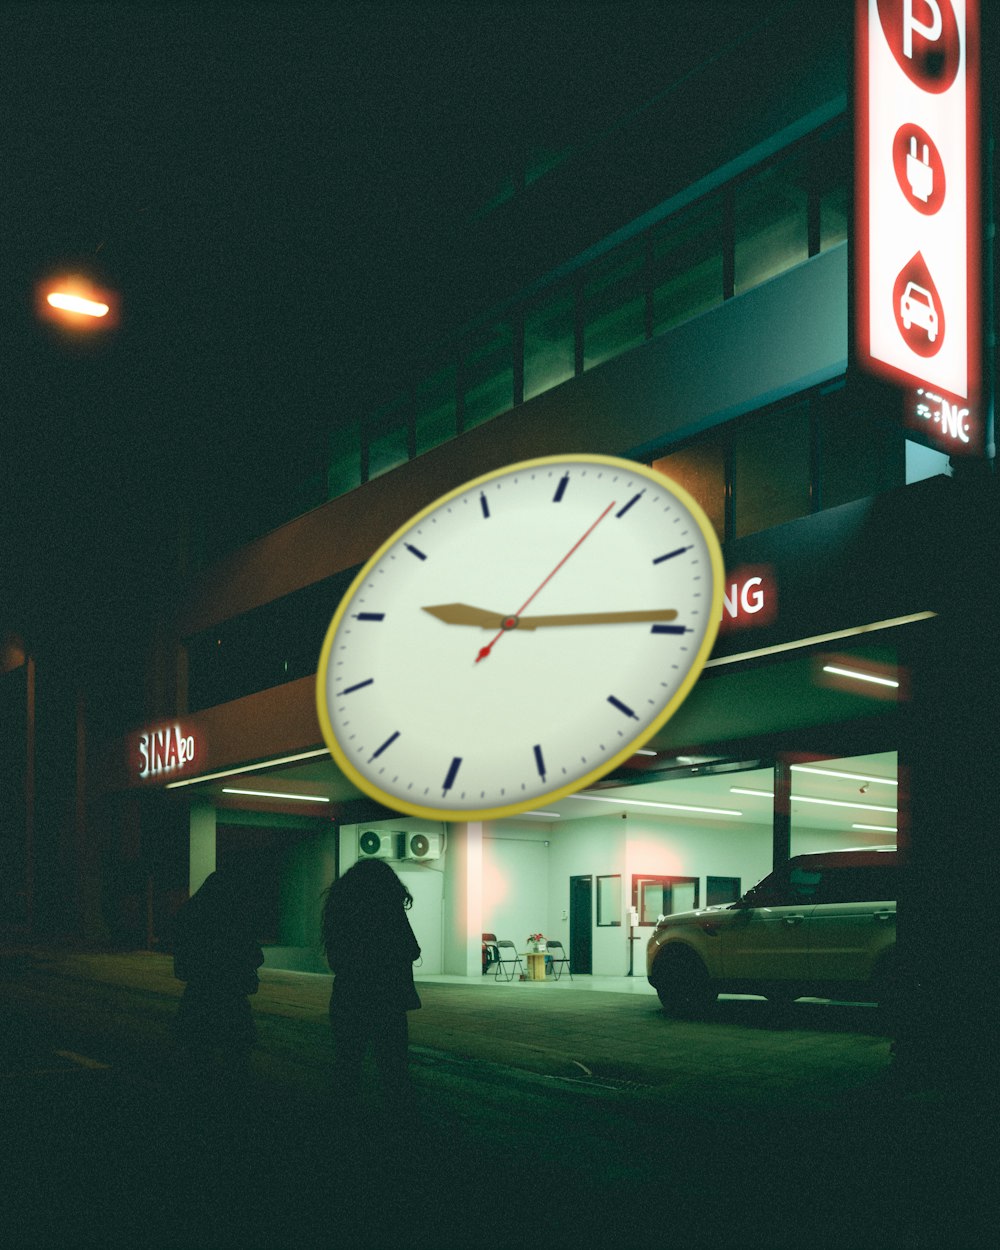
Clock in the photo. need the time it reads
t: 9:14:04
